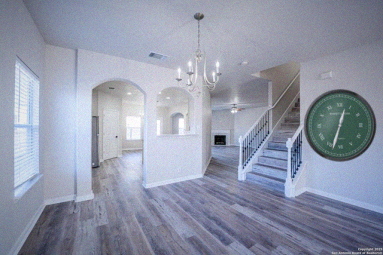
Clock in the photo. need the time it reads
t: 12:33
